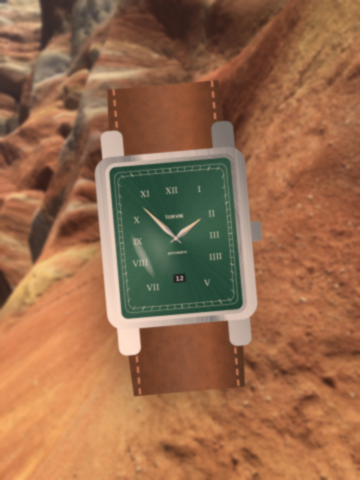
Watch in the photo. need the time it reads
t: 1:53
